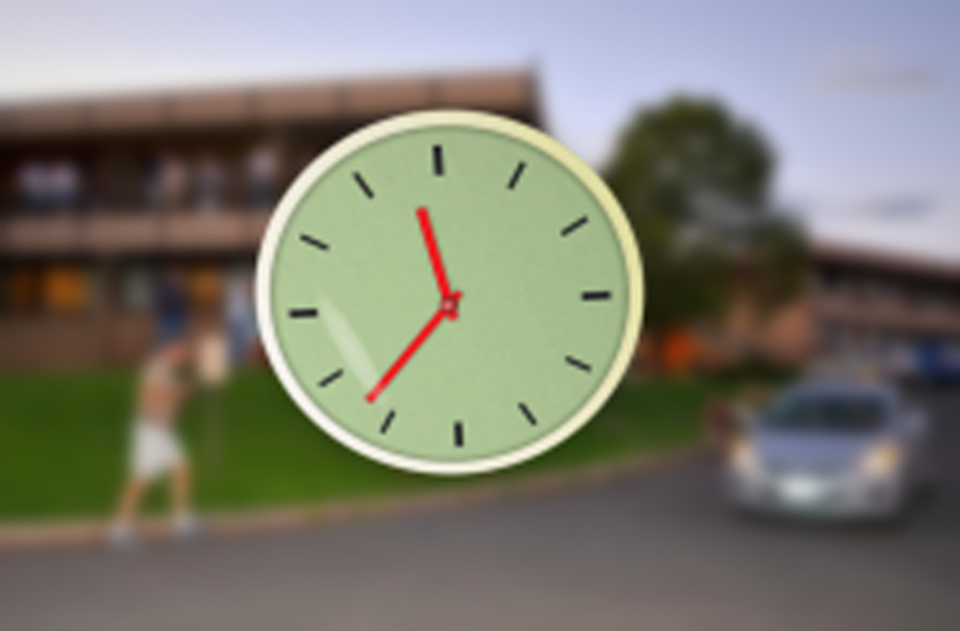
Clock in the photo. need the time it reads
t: 11:37
